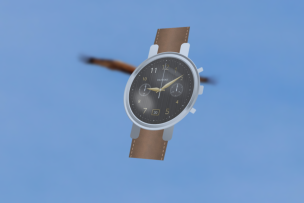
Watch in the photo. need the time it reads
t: 9:09
